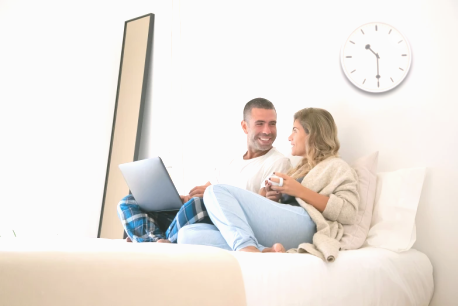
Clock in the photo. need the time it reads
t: 10:30
